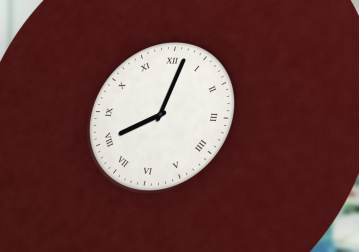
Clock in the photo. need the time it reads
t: 8:02
